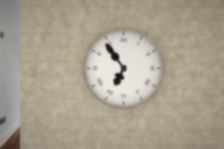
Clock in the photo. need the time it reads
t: 6:54
